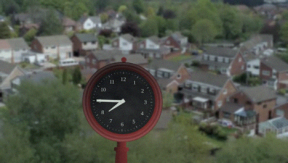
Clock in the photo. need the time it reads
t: 7:45
